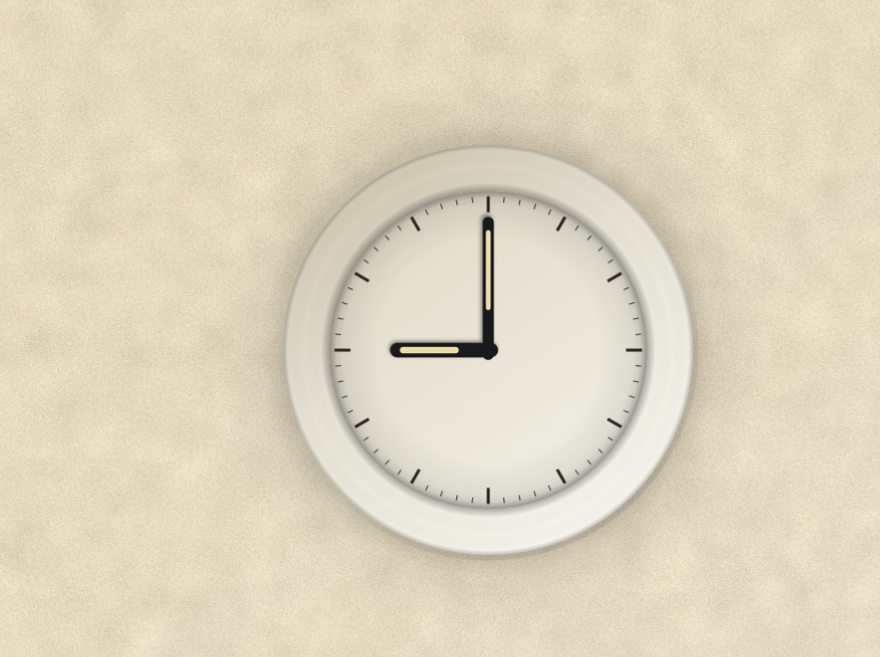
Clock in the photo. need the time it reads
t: 9:00
